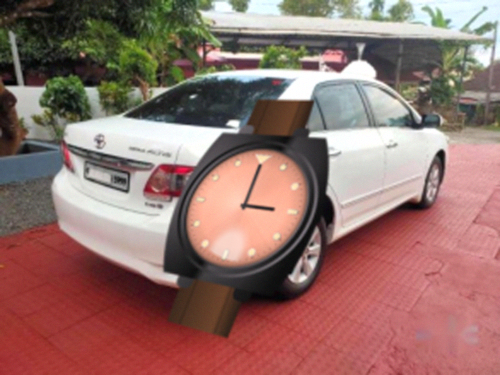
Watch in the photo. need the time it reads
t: 3:00
